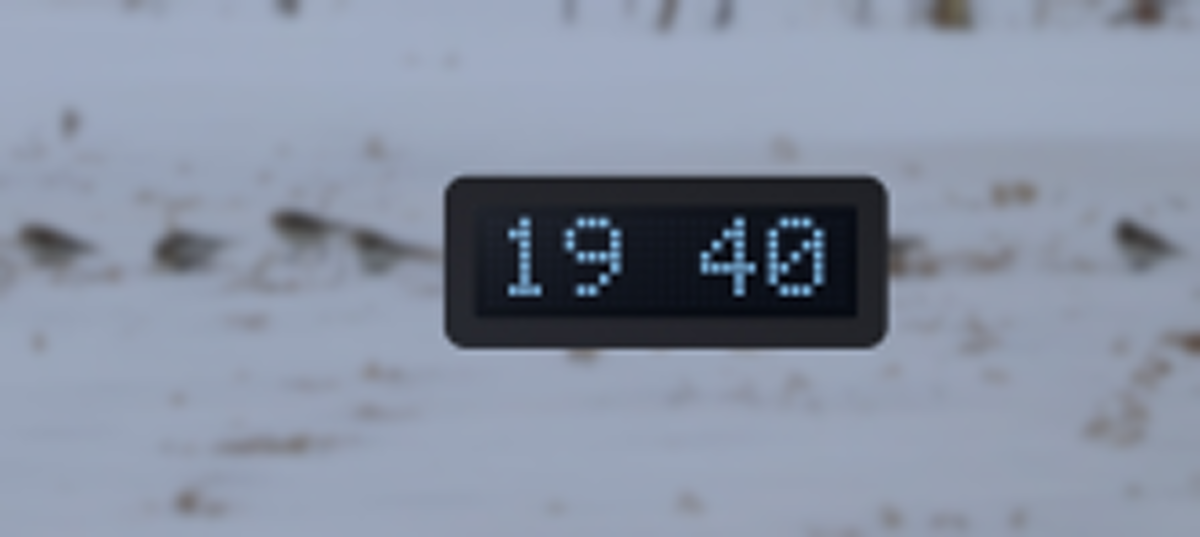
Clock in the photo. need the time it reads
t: 19:40
